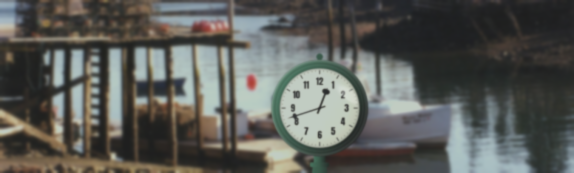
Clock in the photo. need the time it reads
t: 12:42
